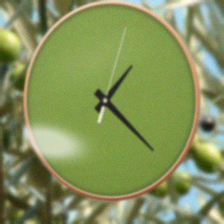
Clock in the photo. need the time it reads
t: 1:22:03
